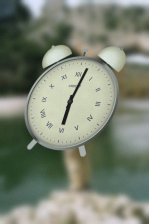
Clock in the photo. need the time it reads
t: 6:02
